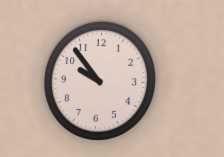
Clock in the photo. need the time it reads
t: 9:53
